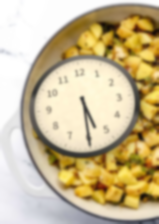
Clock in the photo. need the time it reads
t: 5:30
